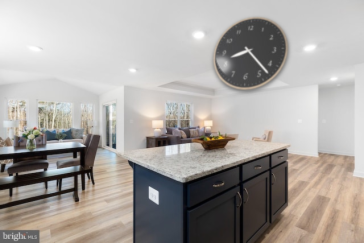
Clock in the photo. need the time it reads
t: 8:23
